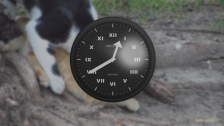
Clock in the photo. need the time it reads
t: 12:40
